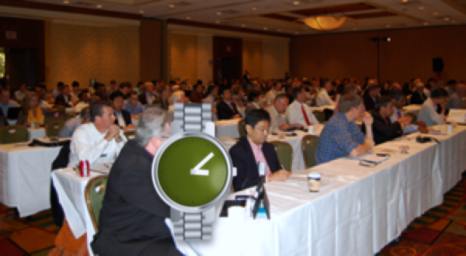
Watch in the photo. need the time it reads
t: 3:08
